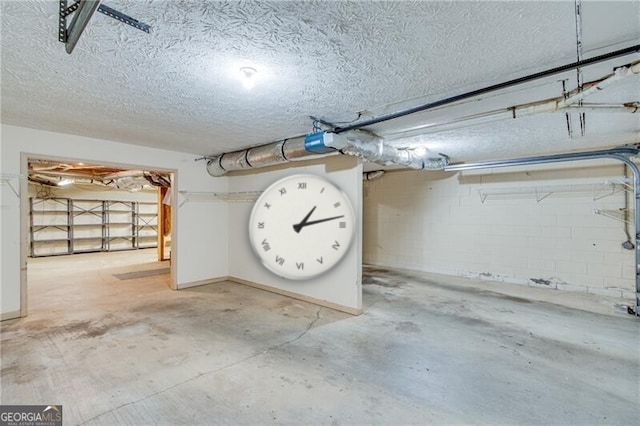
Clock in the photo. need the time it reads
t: 1:13
